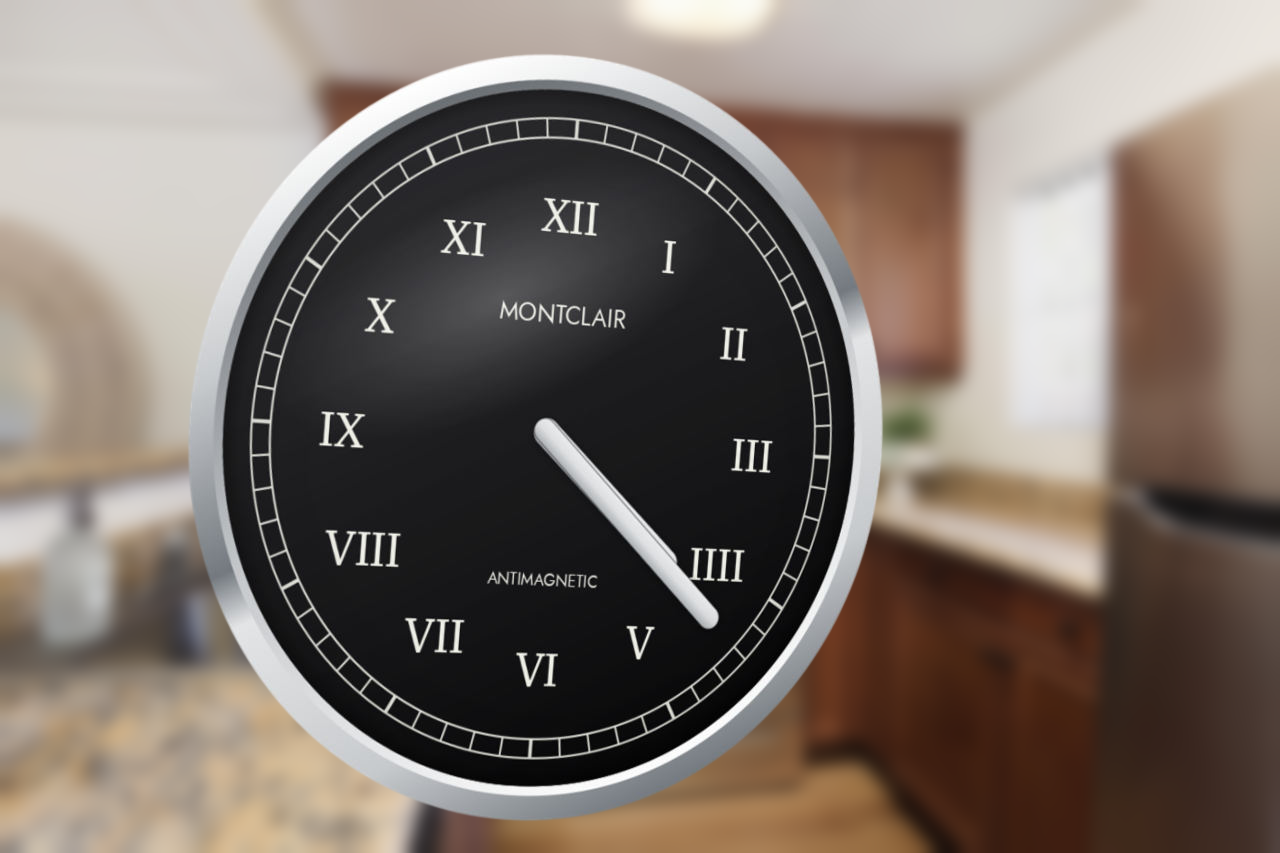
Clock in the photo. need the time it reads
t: 4:22
